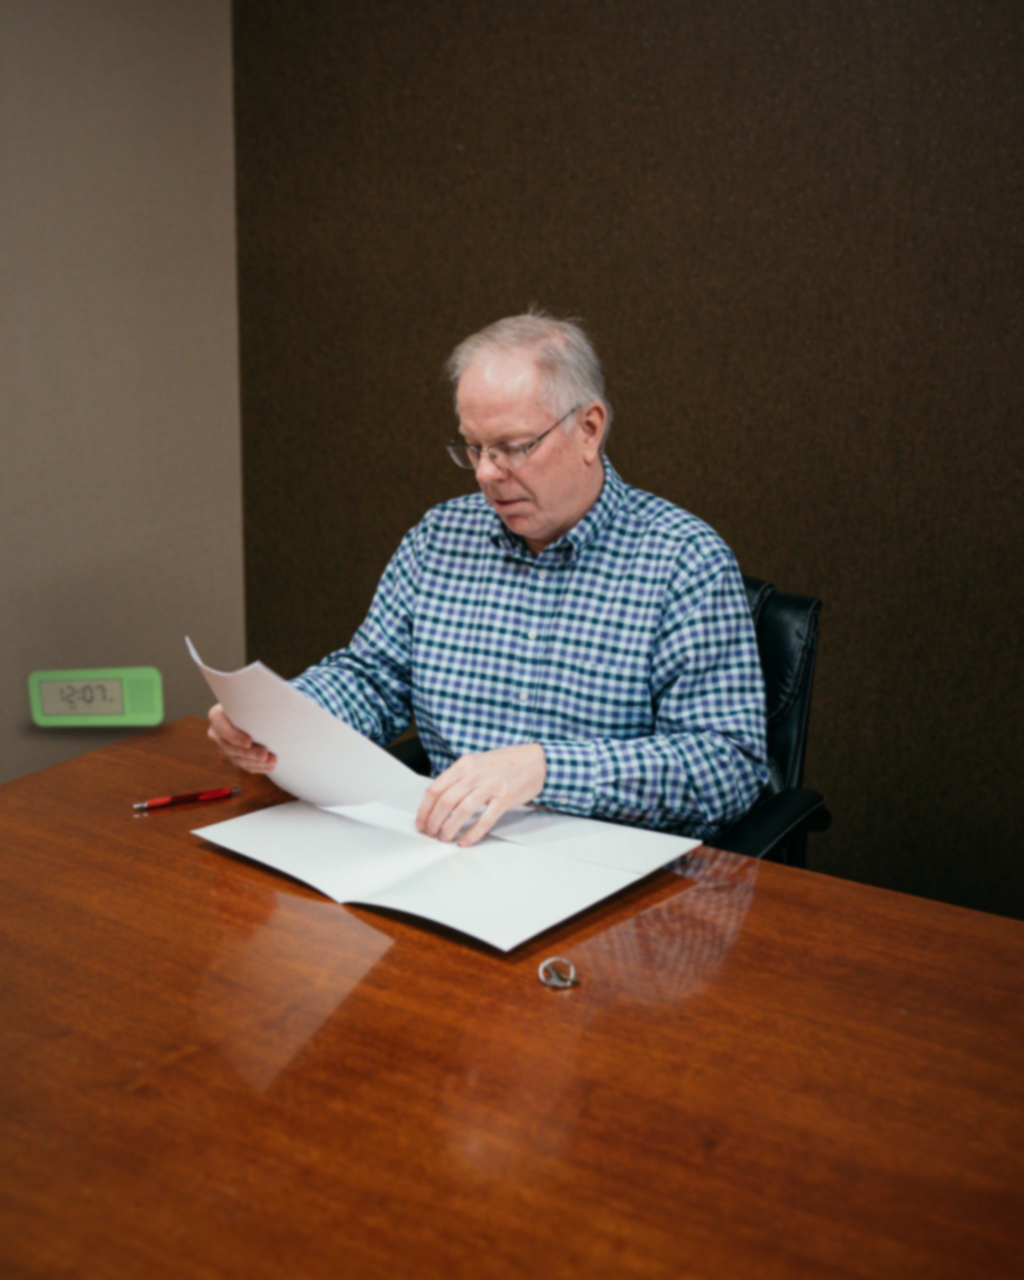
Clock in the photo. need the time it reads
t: 12:07
